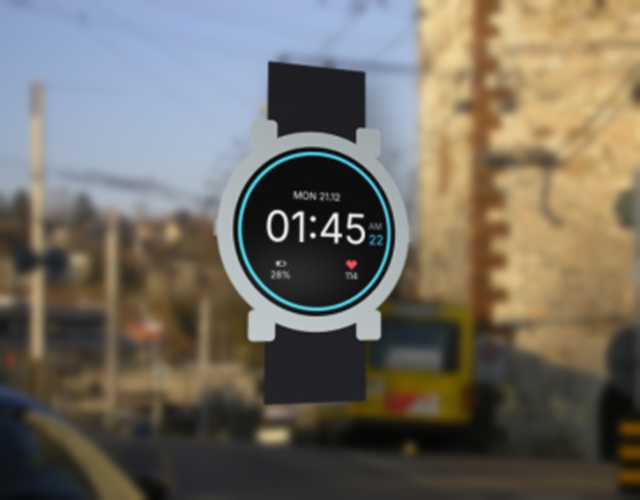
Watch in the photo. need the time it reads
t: 1:45
